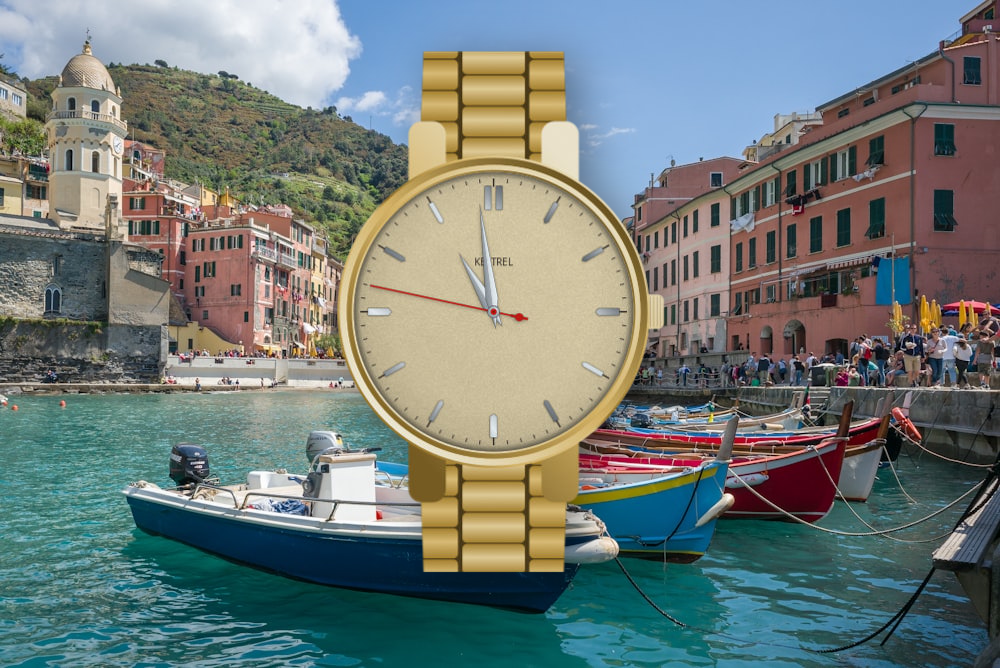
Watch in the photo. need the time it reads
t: 10:58:47
